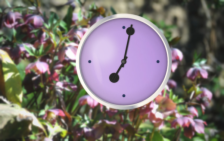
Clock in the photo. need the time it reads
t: 7:02
